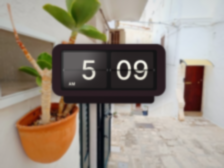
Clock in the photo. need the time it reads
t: 5:09
